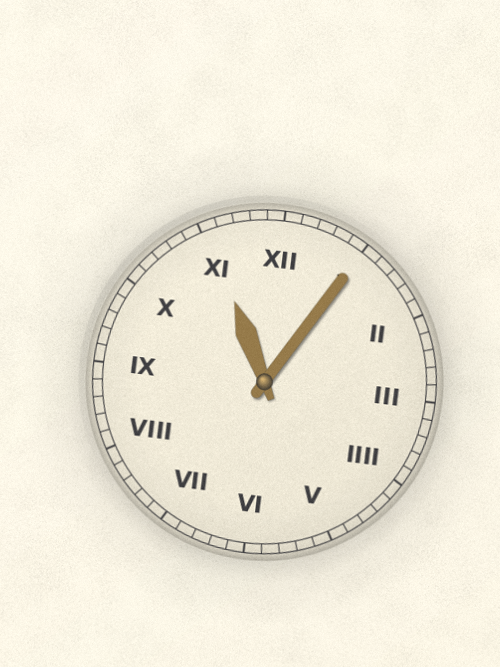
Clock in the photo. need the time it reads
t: 11:05
